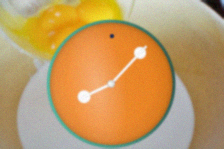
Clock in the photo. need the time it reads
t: 8:07
